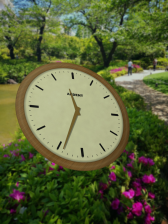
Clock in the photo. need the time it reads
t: 11:34
